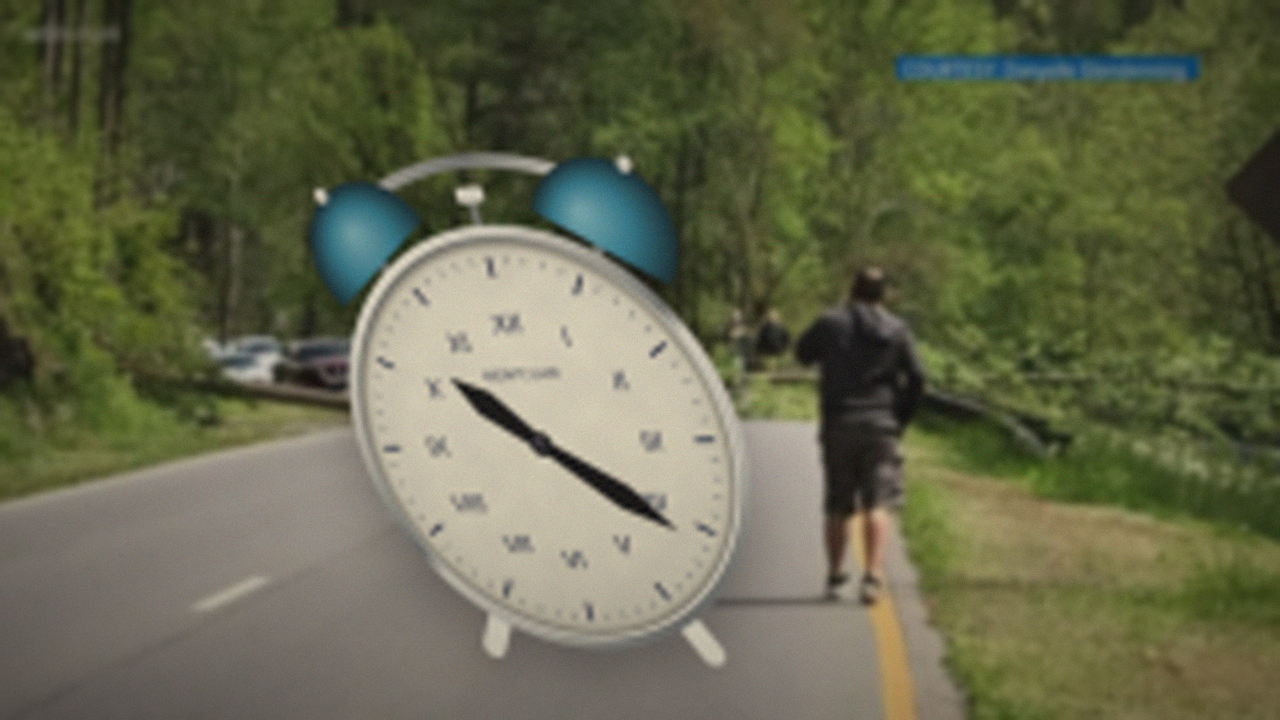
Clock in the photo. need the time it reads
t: 10:21
